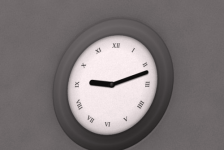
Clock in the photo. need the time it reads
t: 9:12
